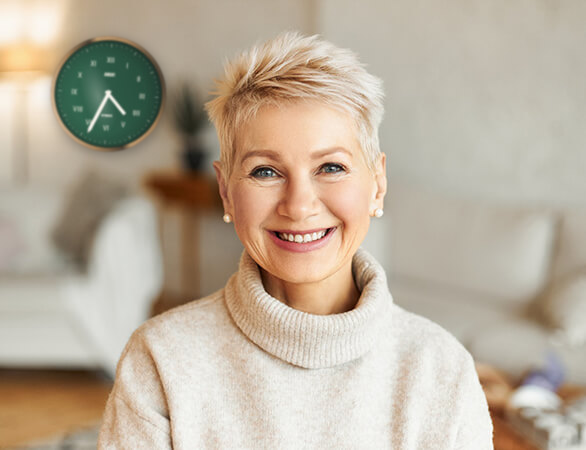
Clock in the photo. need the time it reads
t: 4:34
